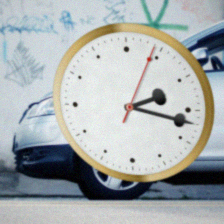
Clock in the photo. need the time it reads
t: 2:17:04
